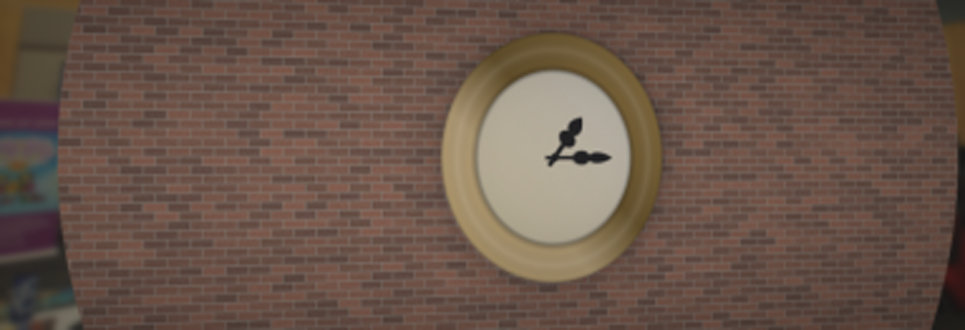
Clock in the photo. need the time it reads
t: 1:15
